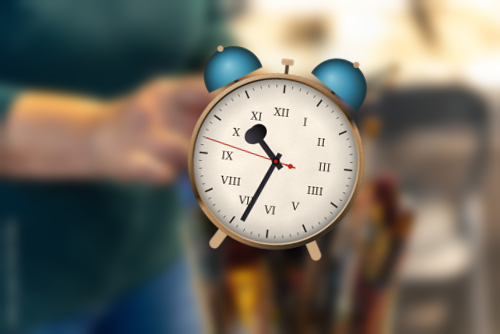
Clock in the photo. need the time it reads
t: 10:33:47
